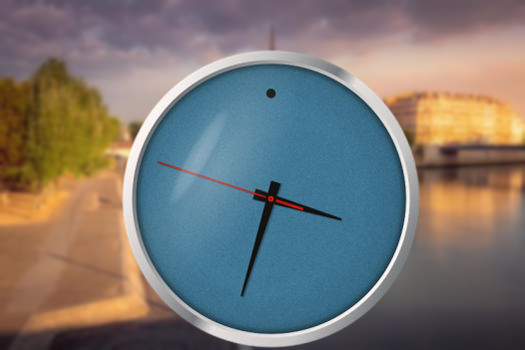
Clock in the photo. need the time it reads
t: 3:32:48
